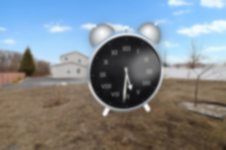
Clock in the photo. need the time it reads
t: 5:31
